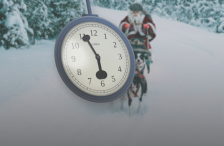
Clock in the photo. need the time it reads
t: 5:56
